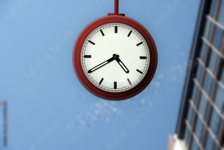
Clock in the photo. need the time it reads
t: 4:40
